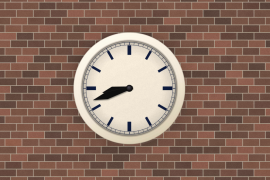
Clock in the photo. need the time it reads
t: 8:42
